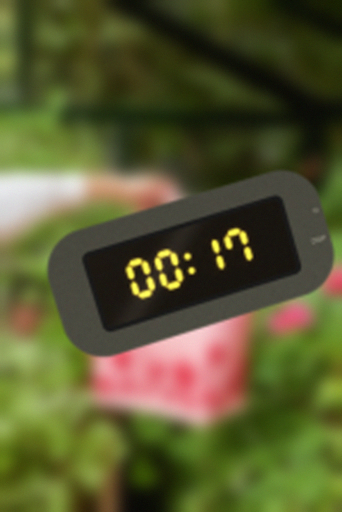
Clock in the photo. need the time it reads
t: 0:17
